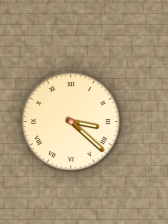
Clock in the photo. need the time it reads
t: 3:22
